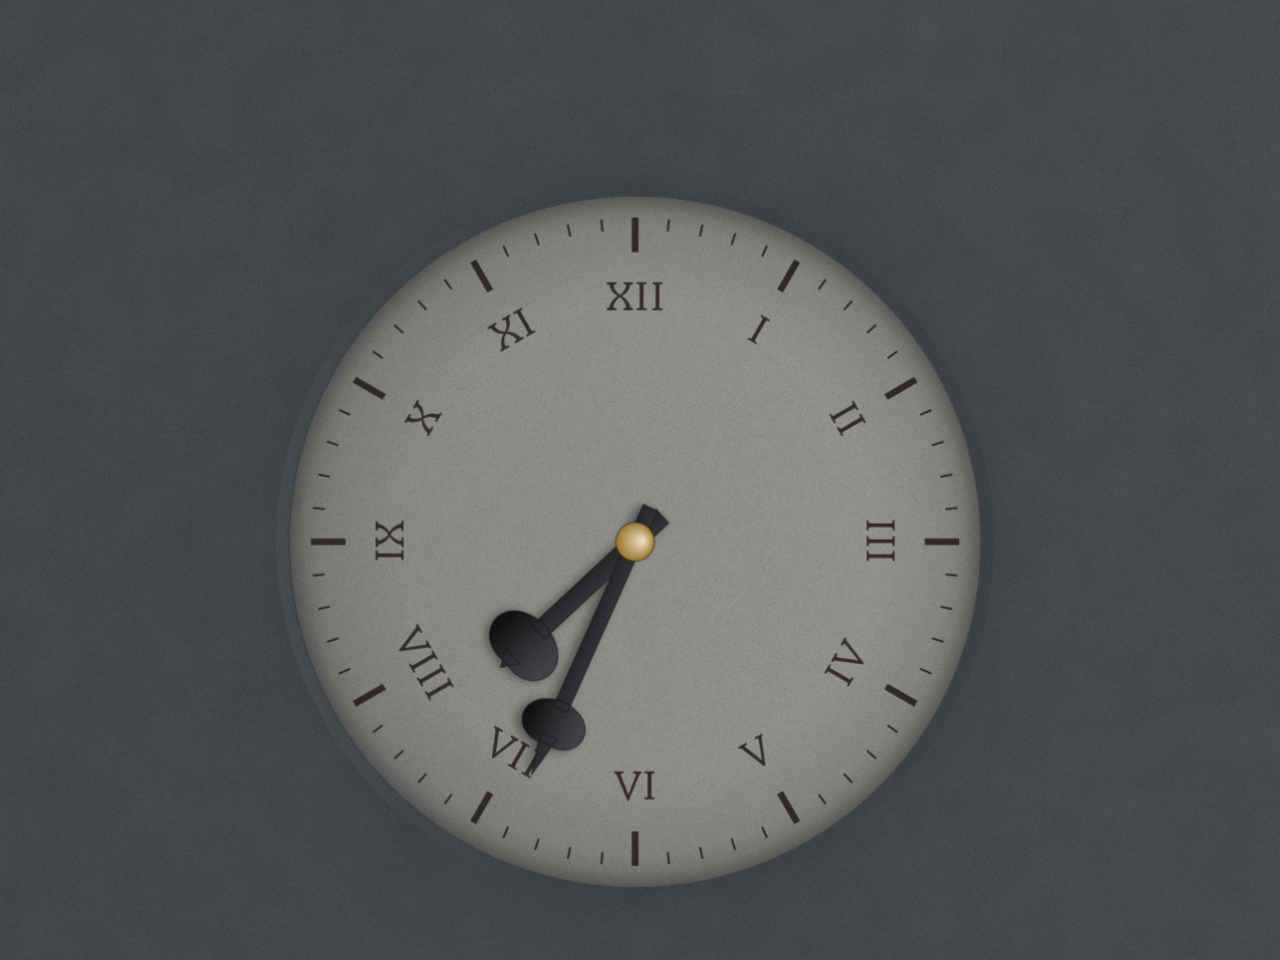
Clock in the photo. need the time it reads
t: 7:34
